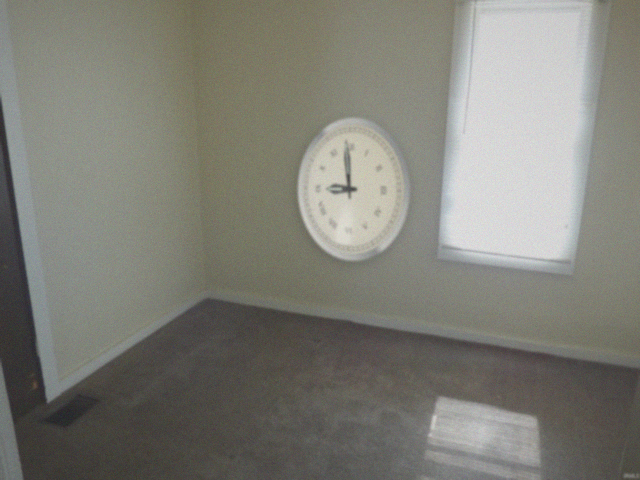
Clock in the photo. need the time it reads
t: 8:59
